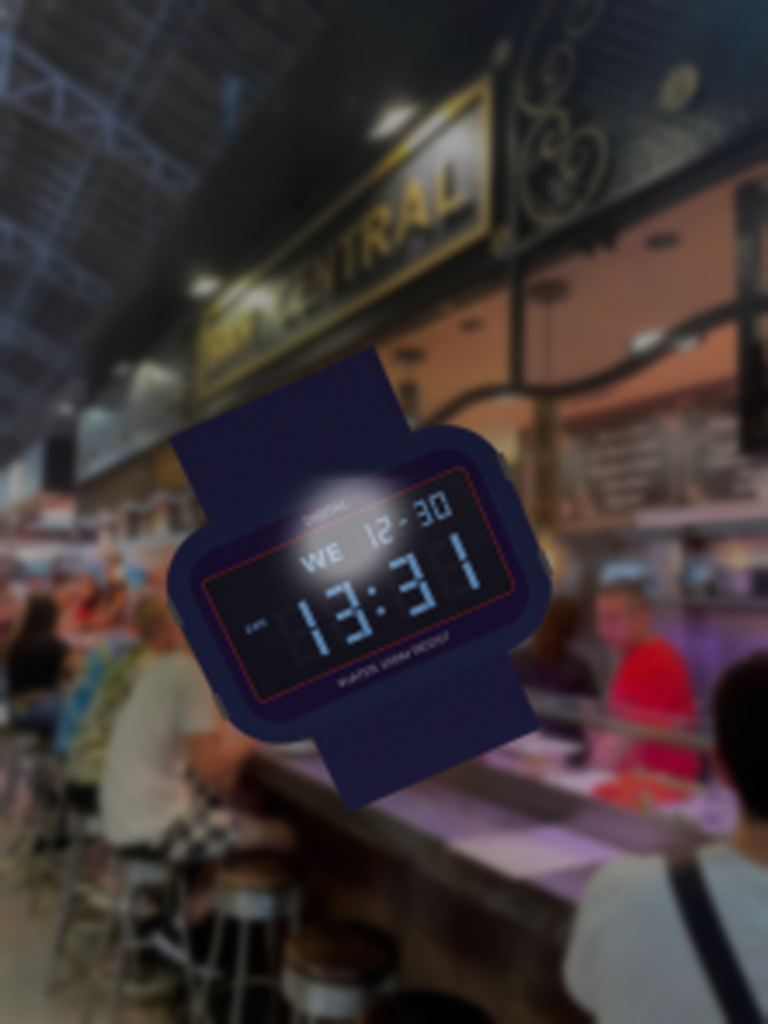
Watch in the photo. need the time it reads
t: 13:31
